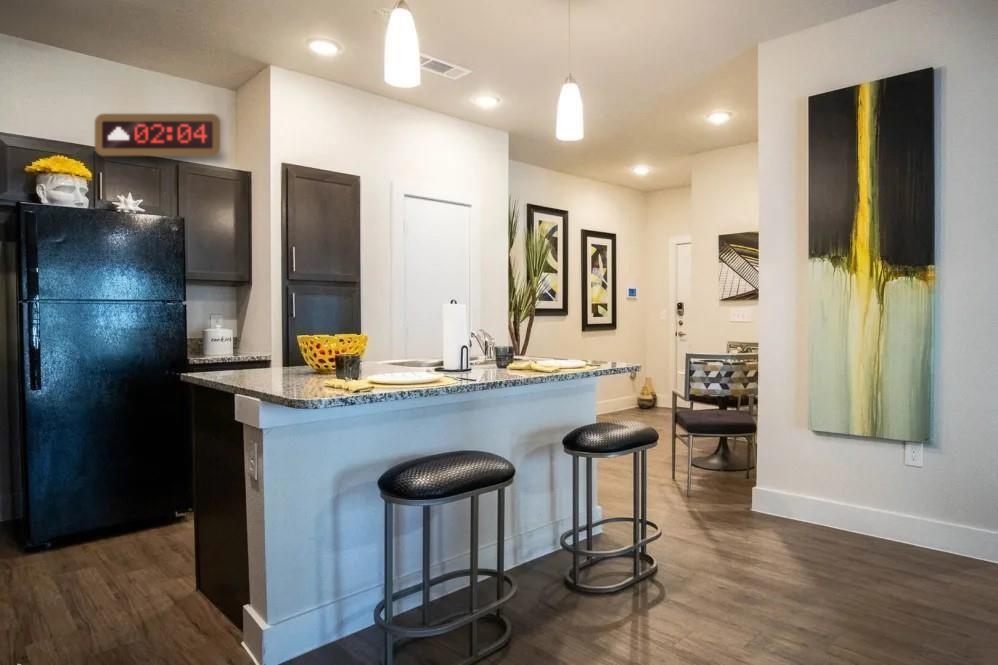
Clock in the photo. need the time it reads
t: 2:04
